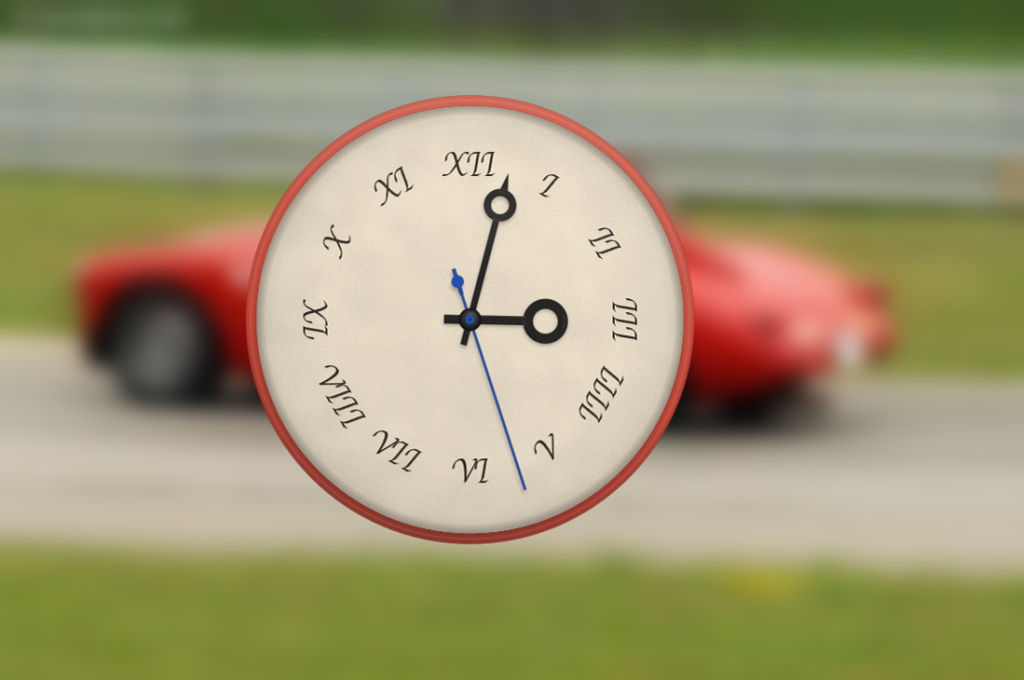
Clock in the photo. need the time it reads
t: 3:02:27
